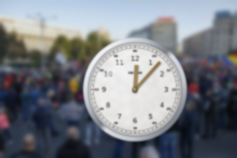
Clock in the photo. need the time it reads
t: 12:07
